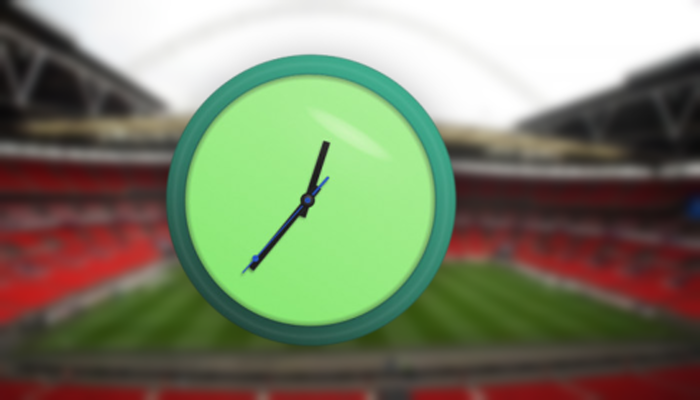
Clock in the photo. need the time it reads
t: 12:36:37
